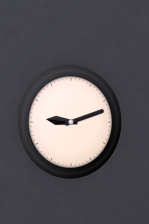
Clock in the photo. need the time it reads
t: 9:12
